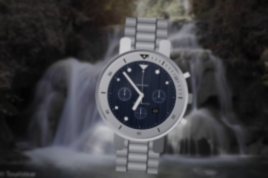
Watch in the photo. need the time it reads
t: 6:53
